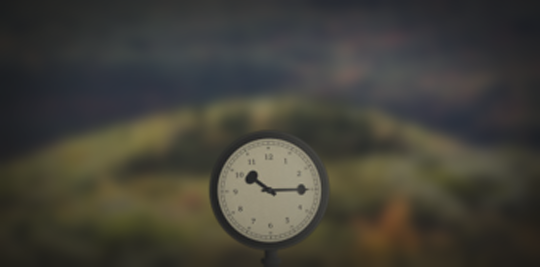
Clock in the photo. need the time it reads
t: 10:15
